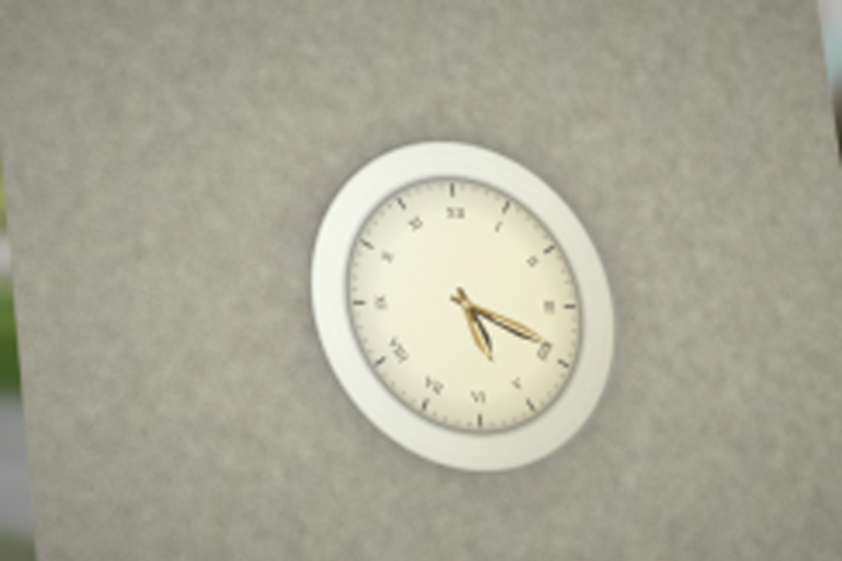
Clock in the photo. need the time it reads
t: 5:19
